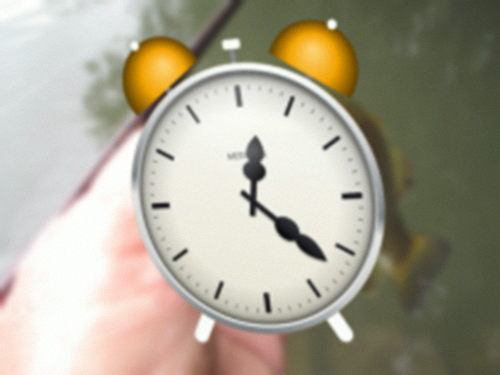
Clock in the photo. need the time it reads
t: 12:22
